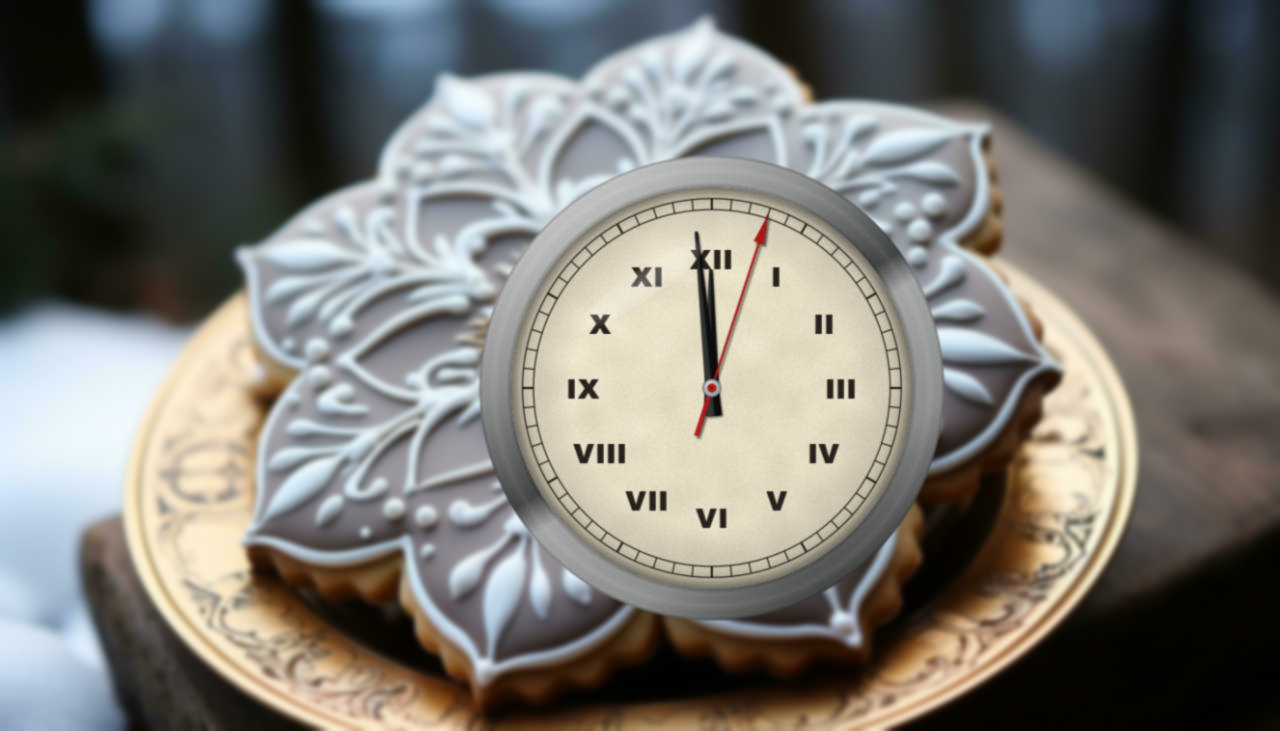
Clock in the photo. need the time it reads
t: 11:59:03
